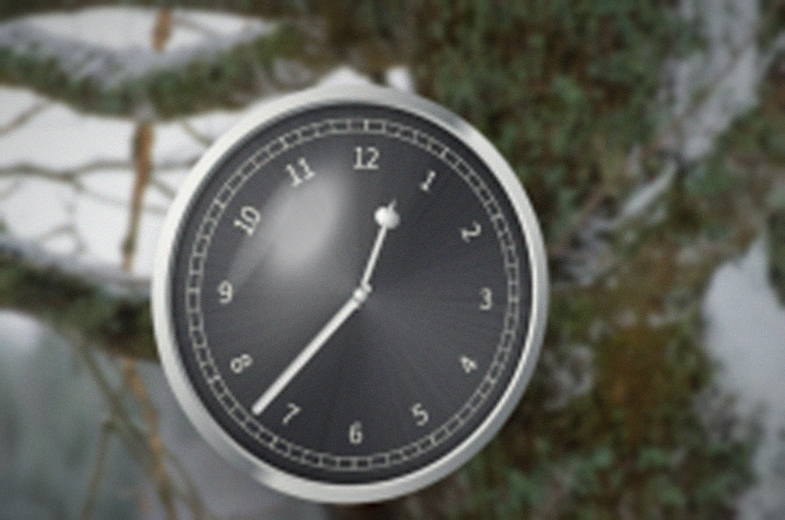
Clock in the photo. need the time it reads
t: 12:37
